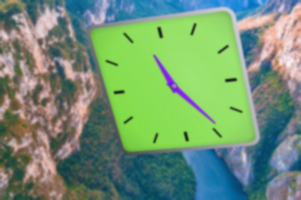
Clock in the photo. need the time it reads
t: 11:24
